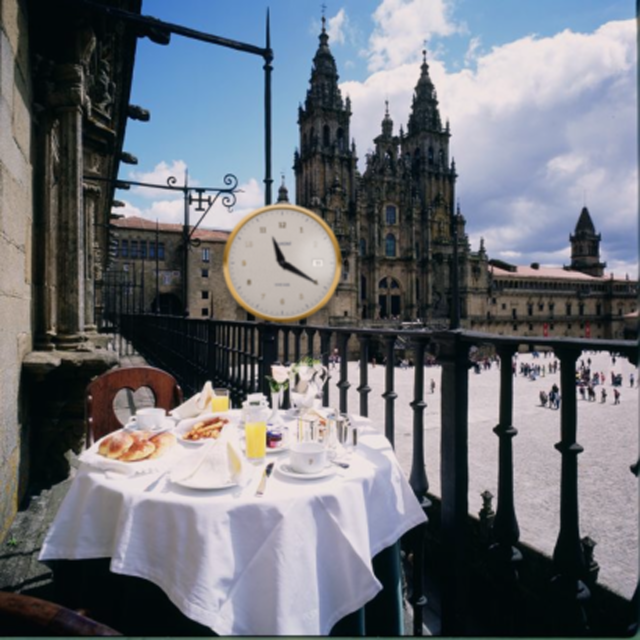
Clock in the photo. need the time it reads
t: 11:20
